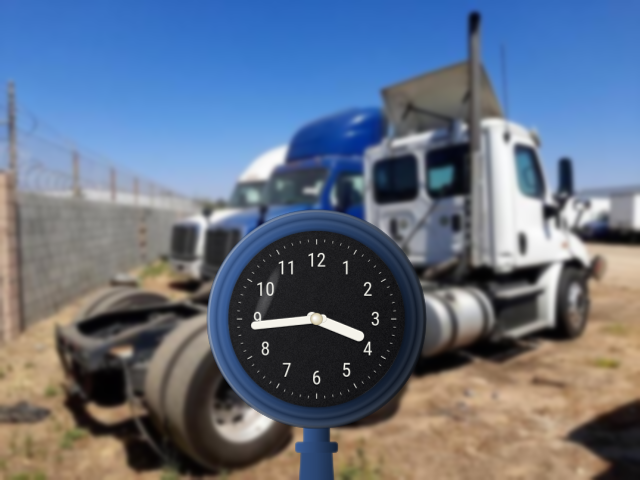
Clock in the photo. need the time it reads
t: 3:44
